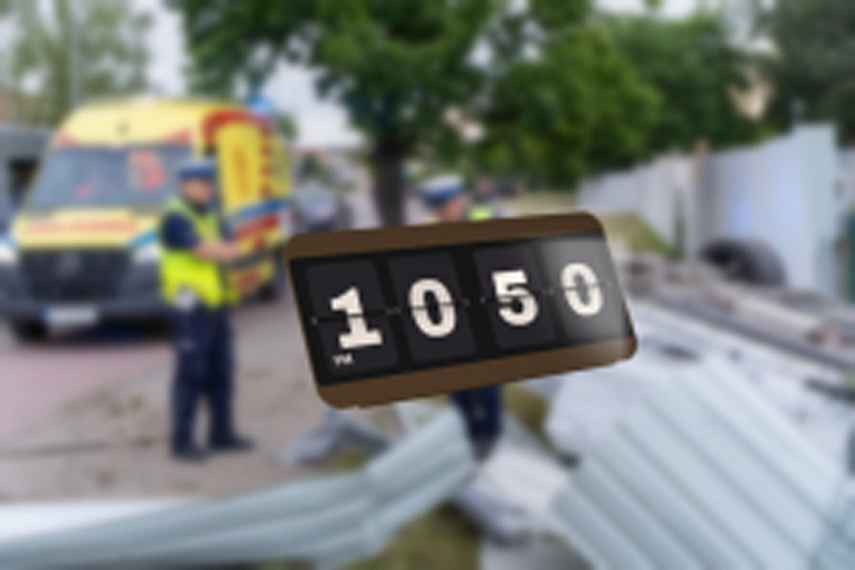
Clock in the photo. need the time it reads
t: 10:50
